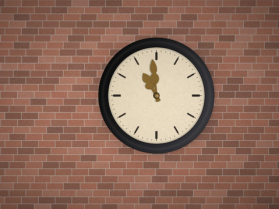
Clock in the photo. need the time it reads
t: 10:59
